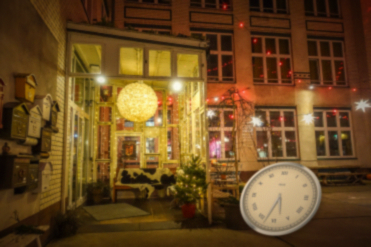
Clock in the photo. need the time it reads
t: 5:33
